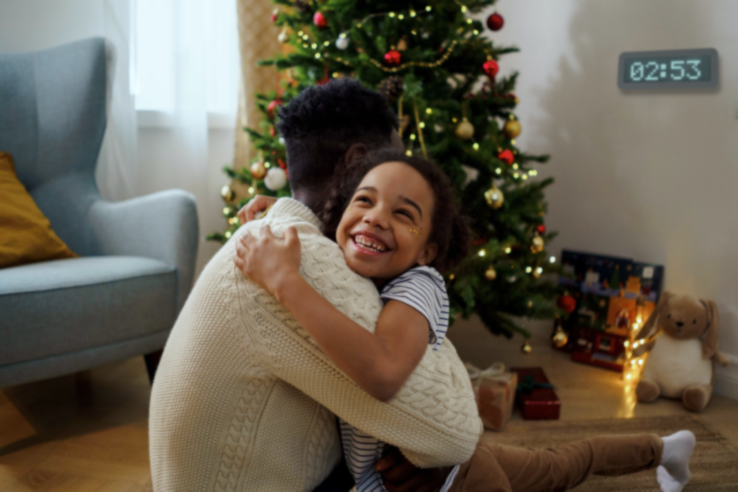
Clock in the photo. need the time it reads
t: 2:53
